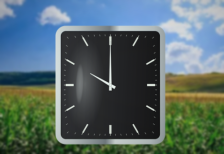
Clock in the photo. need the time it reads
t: 10:00
